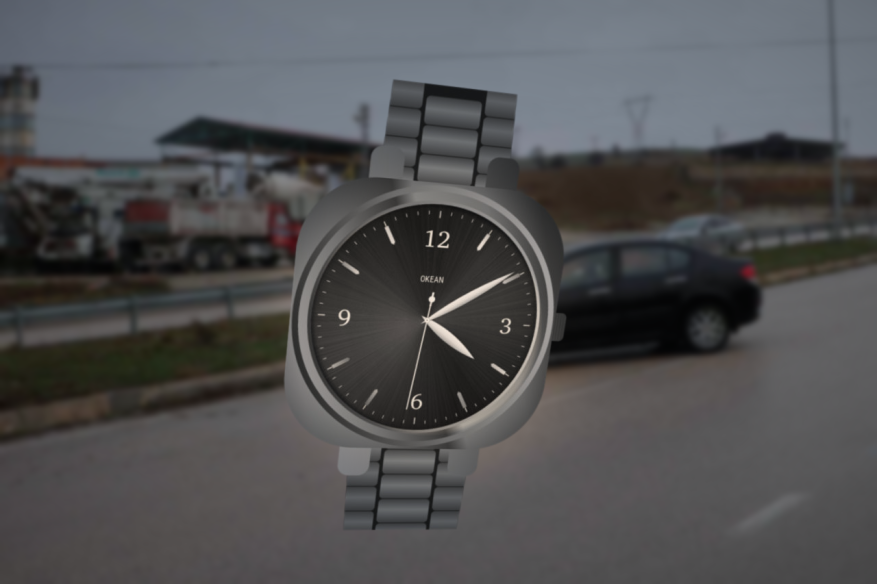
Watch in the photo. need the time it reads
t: 4:09:31
